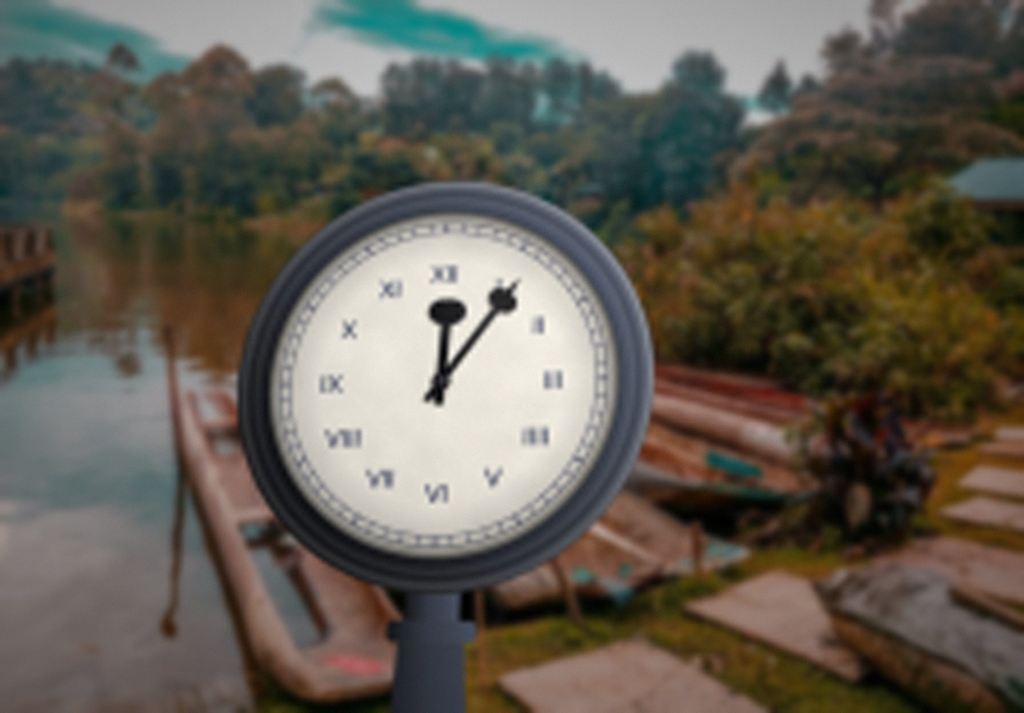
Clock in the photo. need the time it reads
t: 12:06
